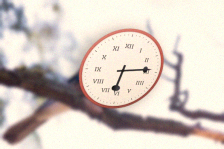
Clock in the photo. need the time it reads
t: 6:14
